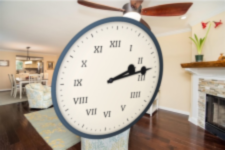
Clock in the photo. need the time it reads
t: 2:13
